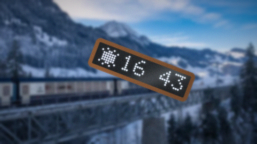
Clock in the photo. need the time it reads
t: 16:43
